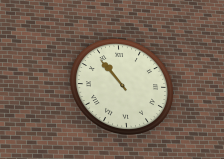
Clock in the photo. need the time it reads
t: 10:54
